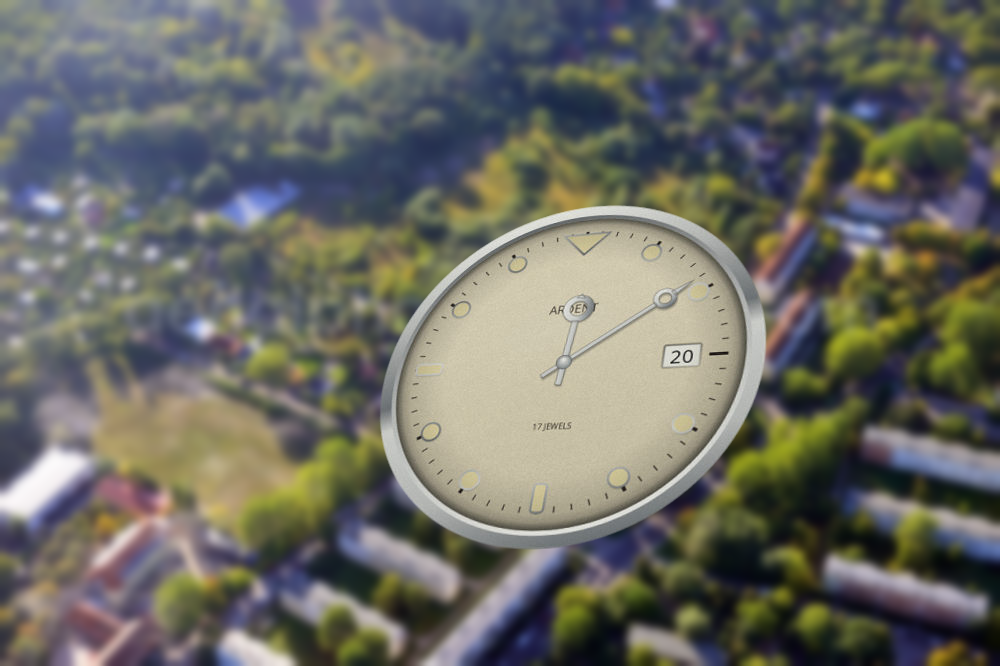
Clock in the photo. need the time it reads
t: 12:09
